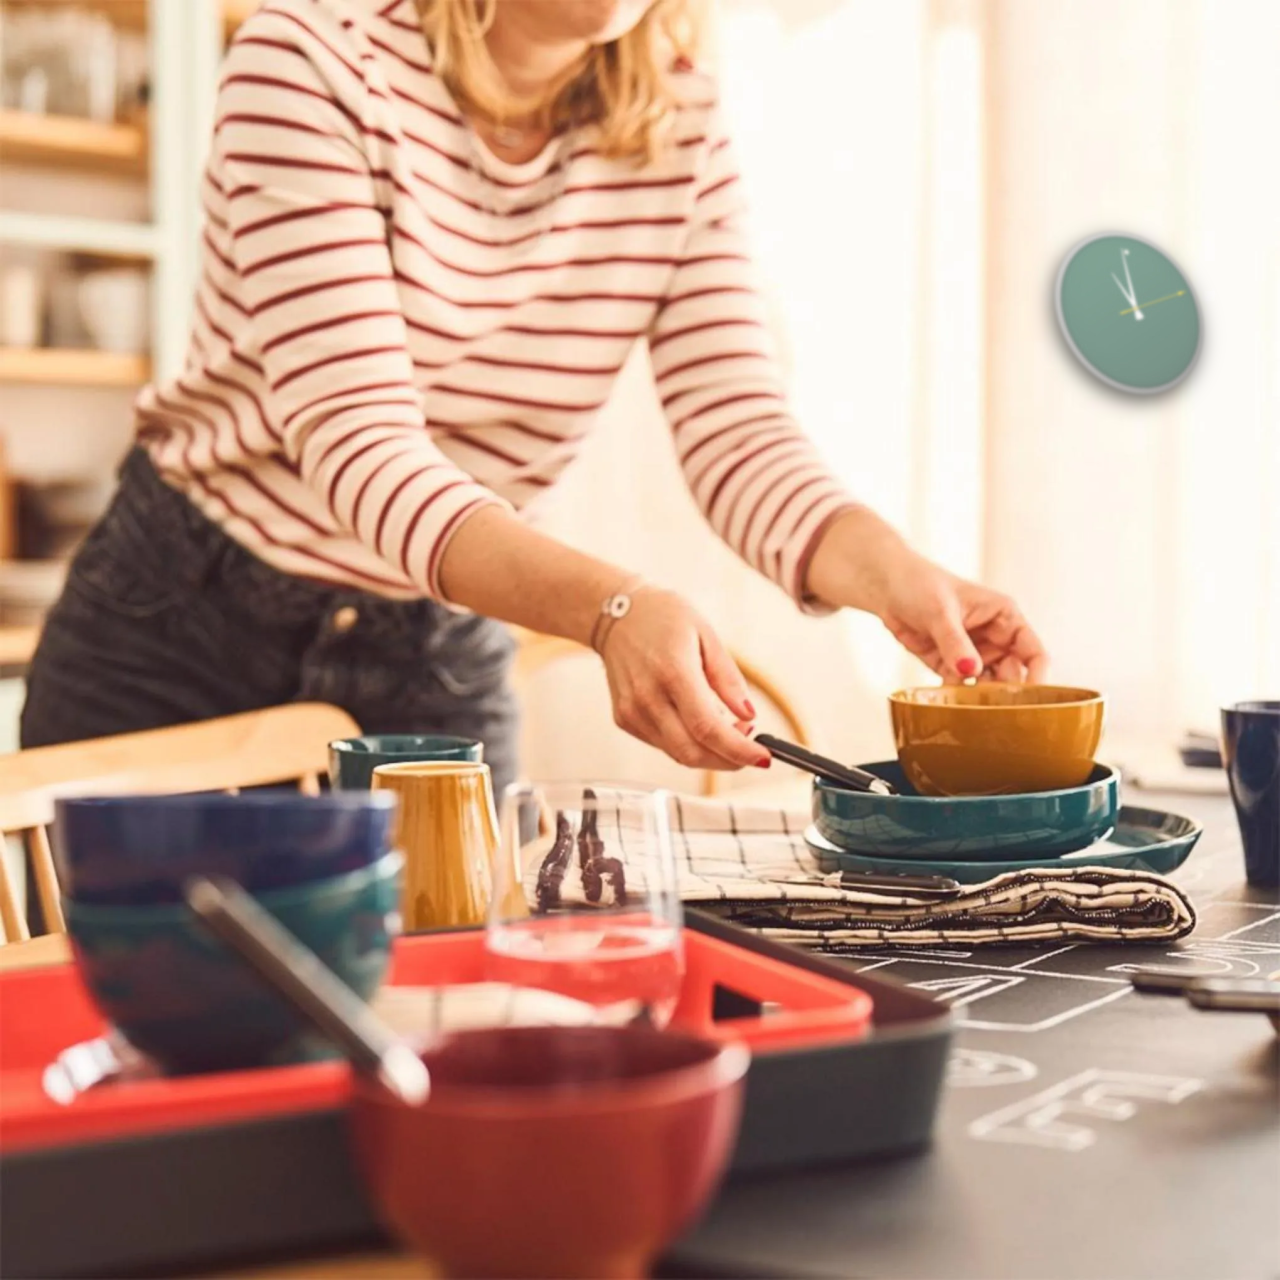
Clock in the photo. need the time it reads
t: 10:59:12
